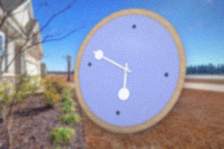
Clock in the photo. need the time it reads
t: 5:48
